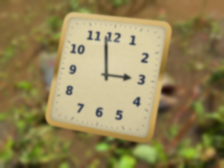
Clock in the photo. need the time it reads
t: 2:58
